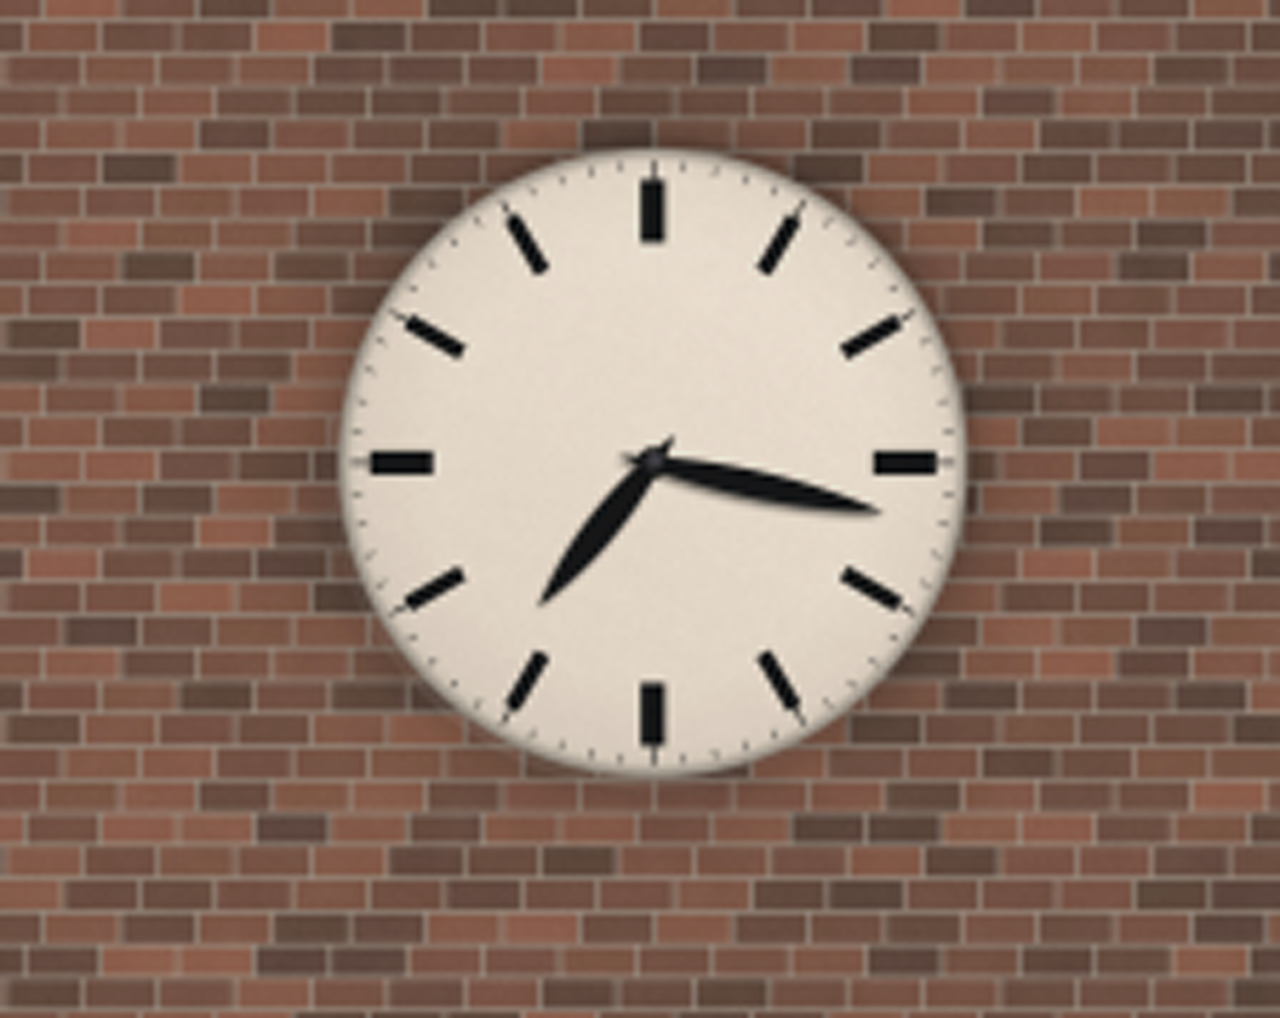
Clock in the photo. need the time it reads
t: 7:17
